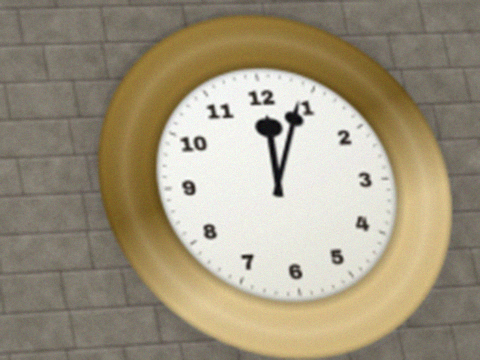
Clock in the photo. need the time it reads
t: 12:04
